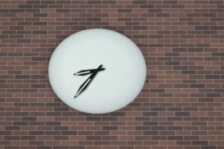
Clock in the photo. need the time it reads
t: 8:36
